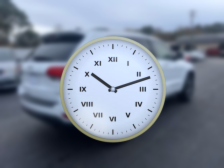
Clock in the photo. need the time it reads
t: 10:12
